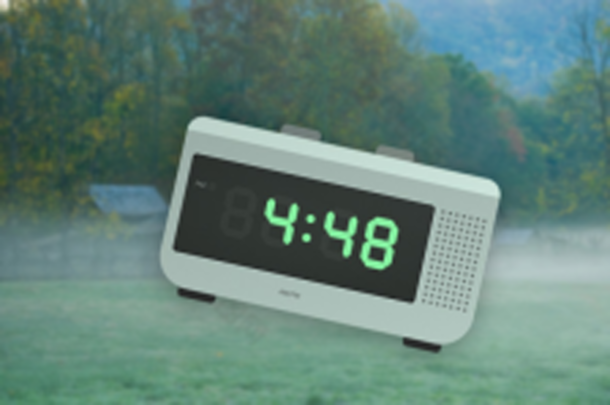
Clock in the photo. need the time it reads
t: 4:48
